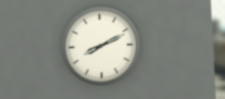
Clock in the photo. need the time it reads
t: 8:11
